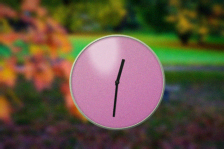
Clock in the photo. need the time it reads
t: 12:31
